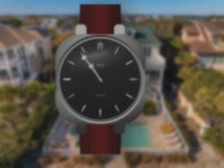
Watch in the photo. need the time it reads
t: 10:54
